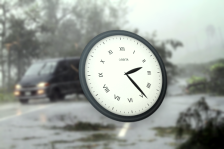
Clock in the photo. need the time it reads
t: 2:24
